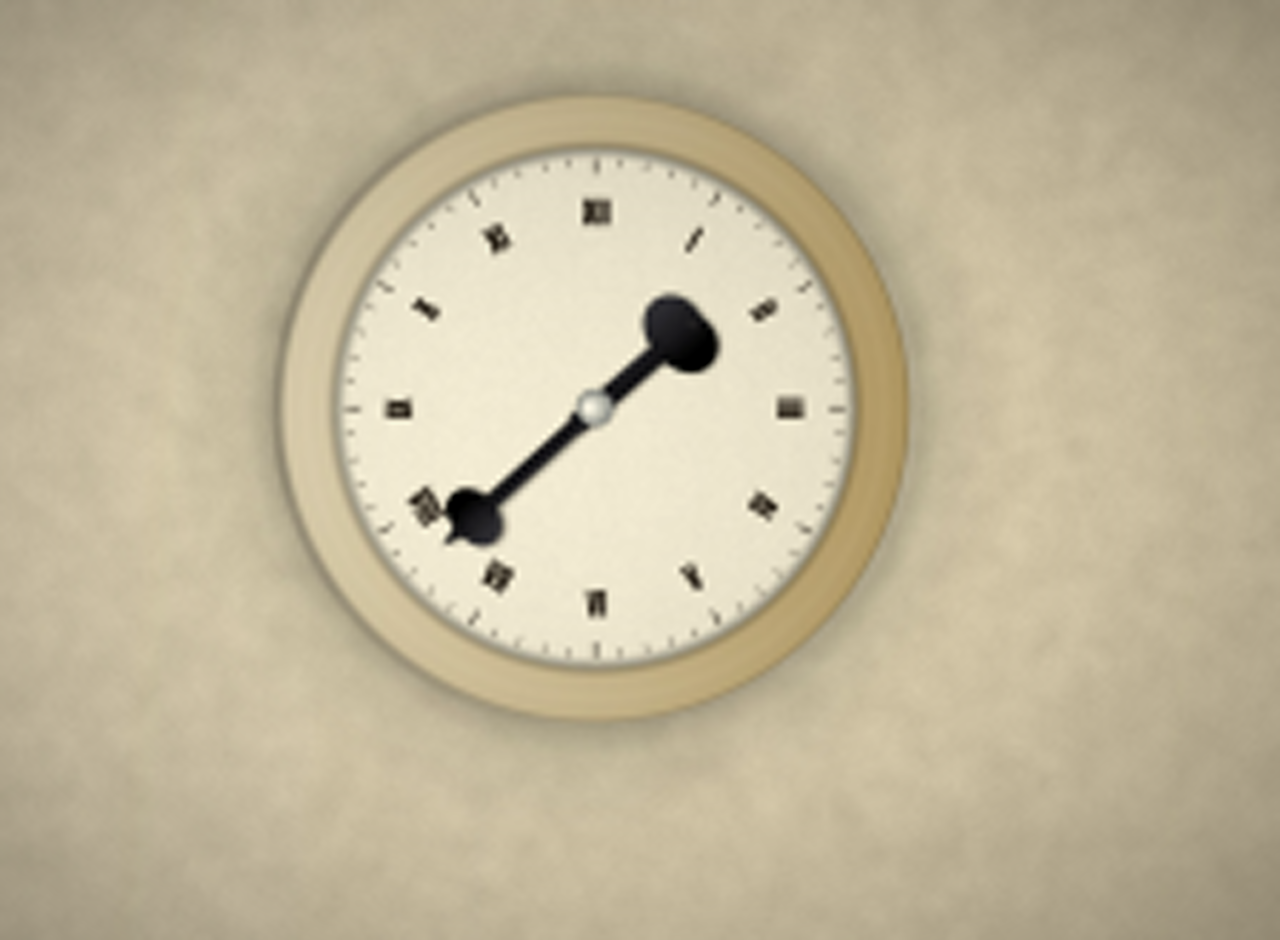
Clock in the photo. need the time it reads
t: 1:38
